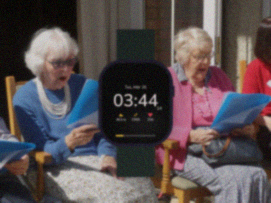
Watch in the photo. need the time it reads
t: 3:44
